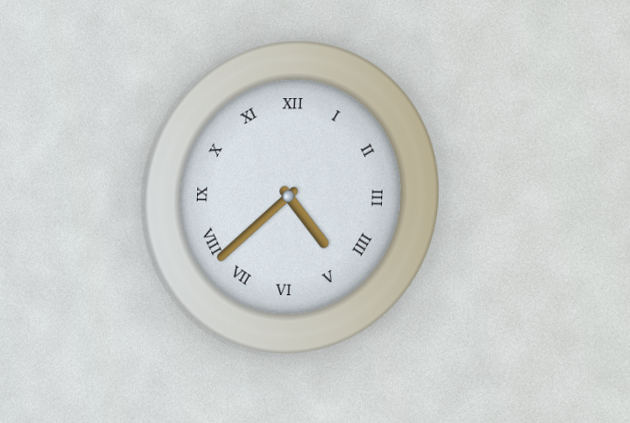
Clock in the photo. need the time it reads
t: 4:38
